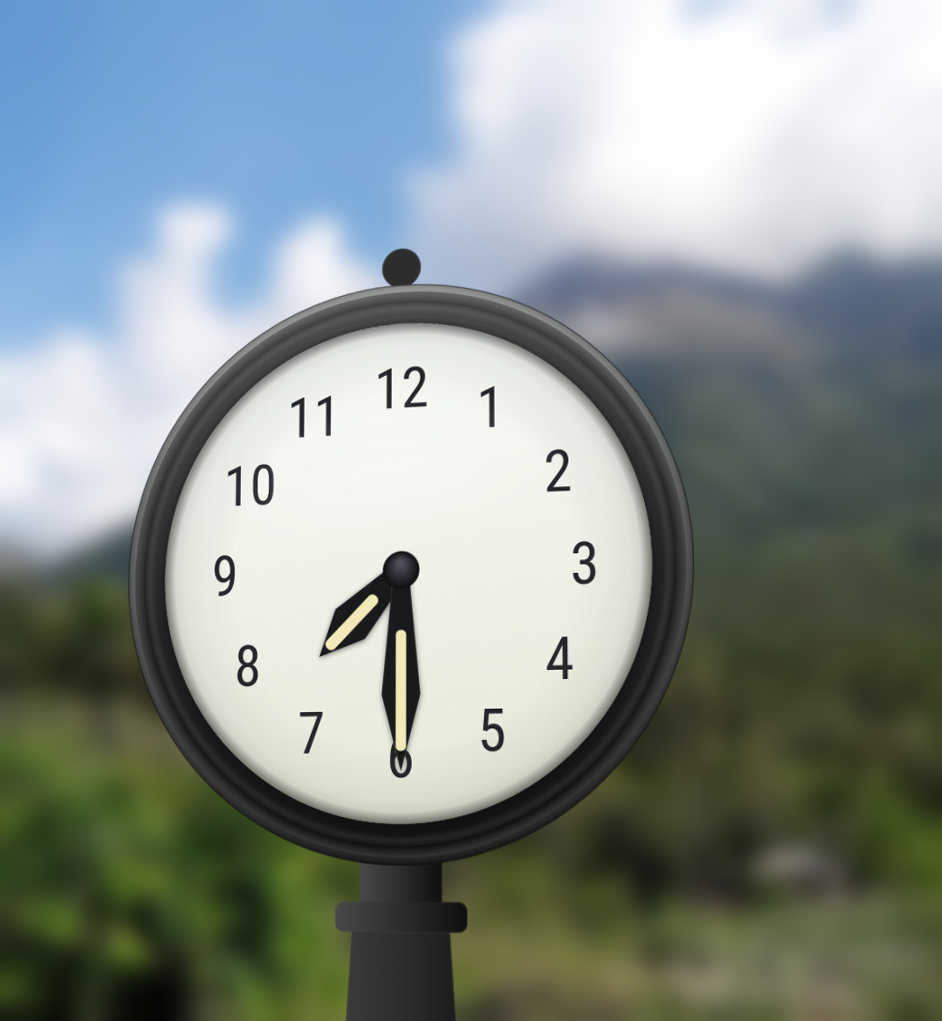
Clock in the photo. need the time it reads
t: 7:30
